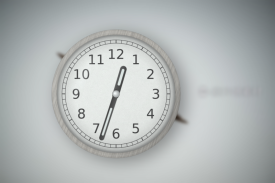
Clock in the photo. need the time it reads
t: 12:33
